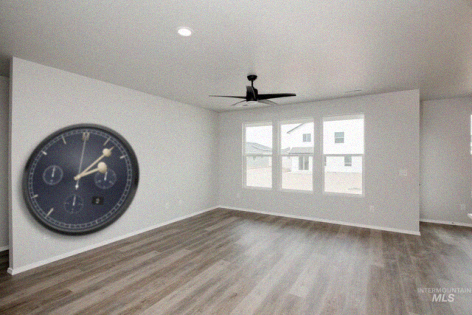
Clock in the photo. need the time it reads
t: 2:07
